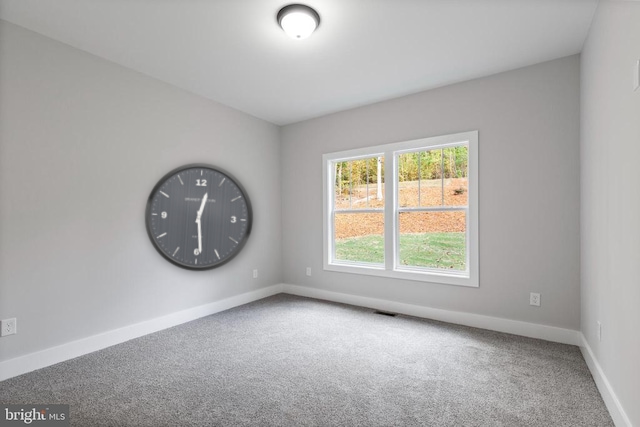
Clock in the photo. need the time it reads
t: 12:29
